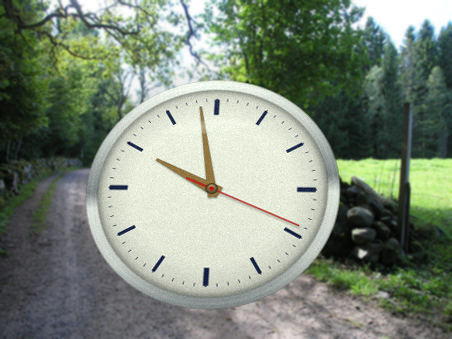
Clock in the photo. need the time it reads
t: 9:58:19
